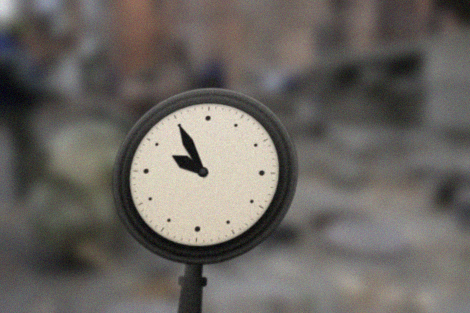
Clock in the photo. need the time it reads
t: 9:55
